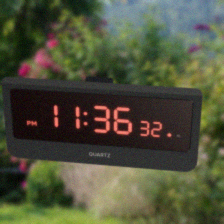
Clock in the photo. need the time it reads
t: 11:36:32
